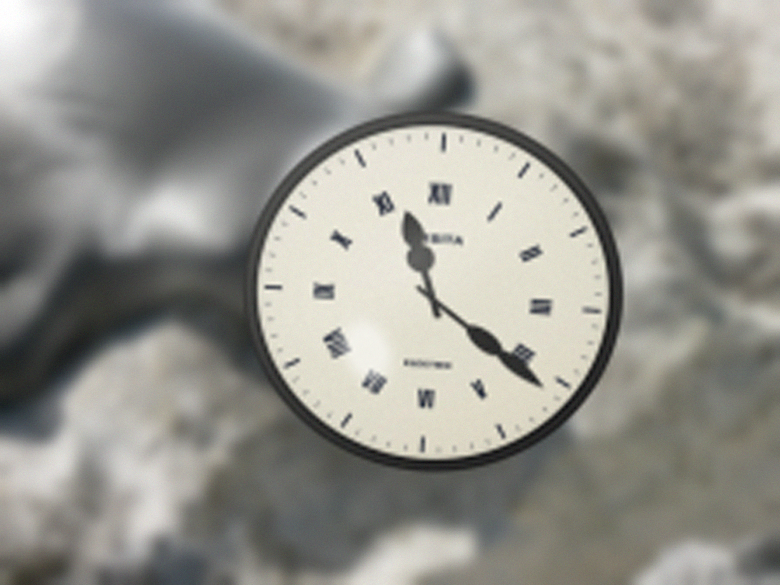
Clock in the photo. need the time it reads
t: 11:21
